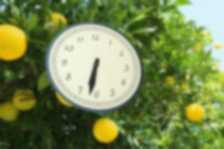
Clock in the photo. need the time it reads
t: 6:32
